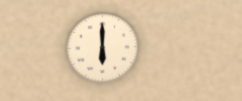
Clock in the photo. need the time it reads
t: 6:00
